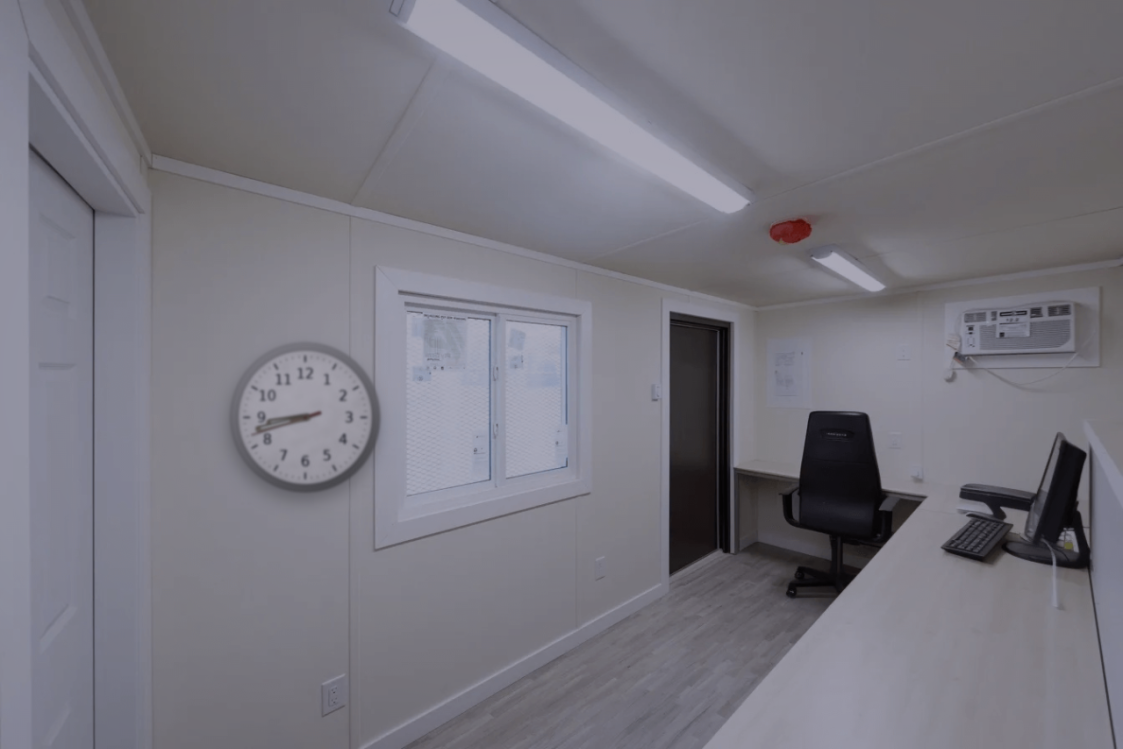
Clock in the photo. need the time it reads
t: 8:42:42
